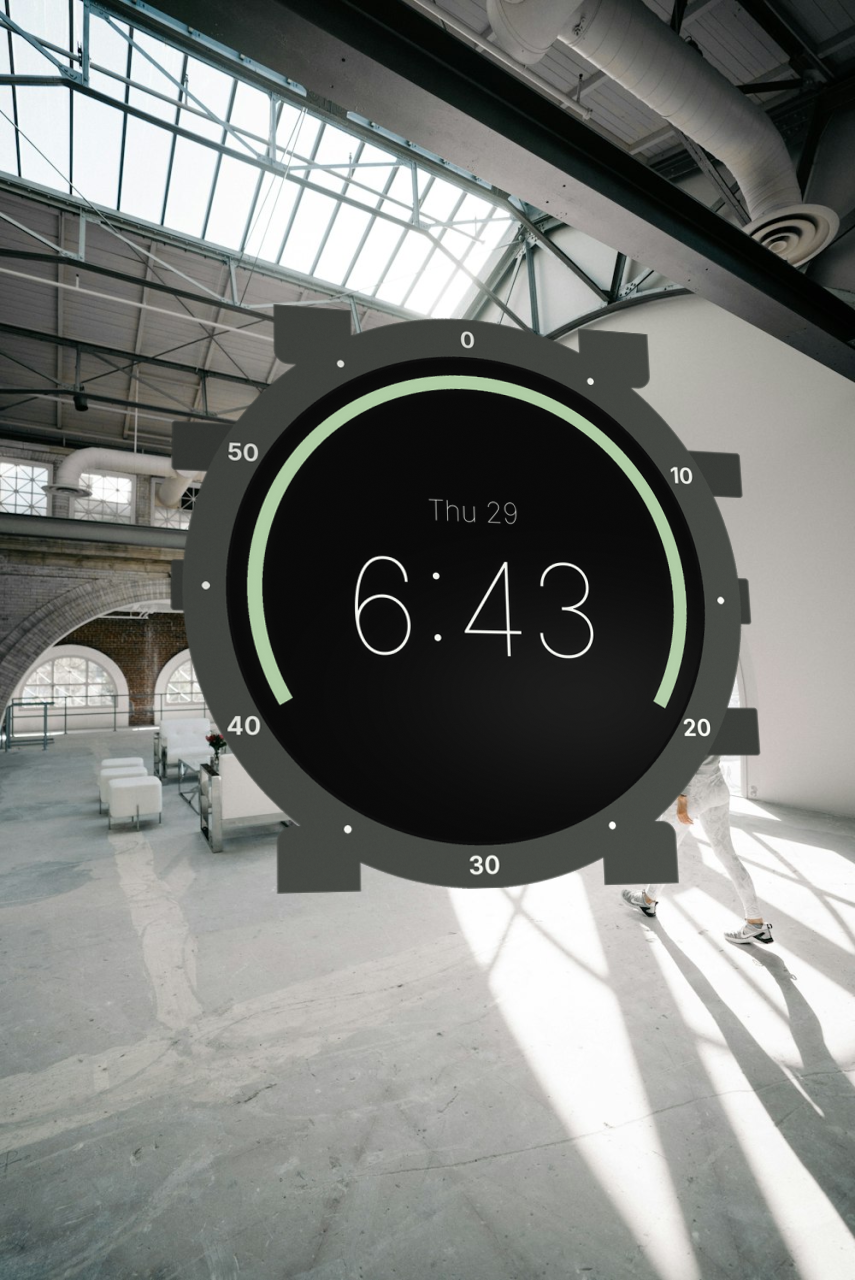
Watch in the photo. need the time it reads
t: 6:43
